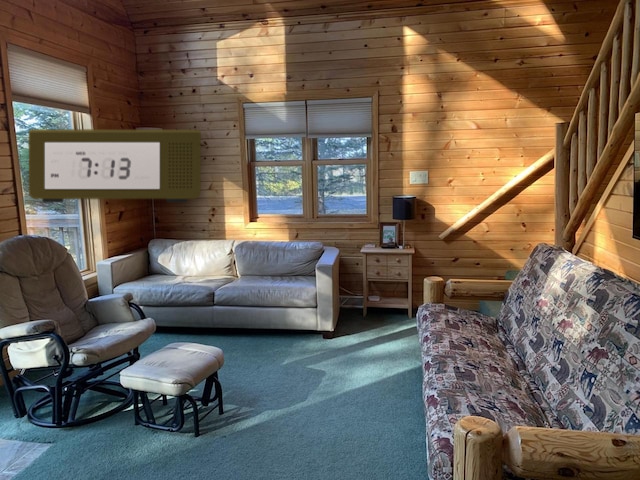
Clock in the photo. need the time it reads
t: 7:13
